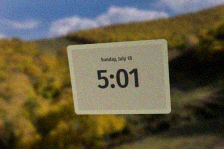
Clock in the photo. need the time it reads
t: 5:01
